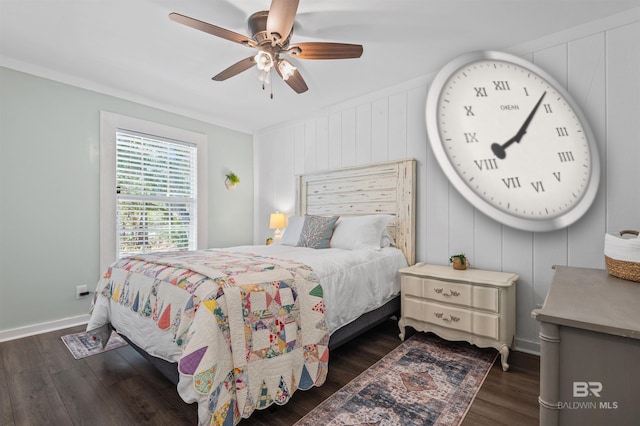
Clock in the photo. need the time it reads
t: 8:08
